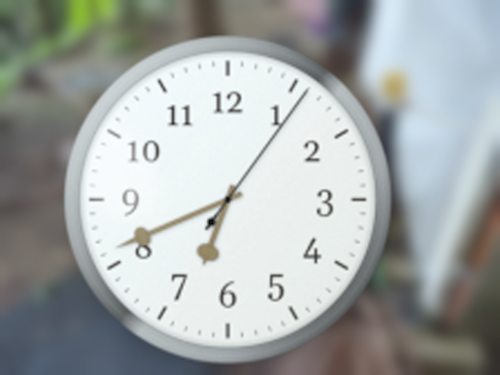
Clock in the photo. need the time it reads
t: 6:41:06
